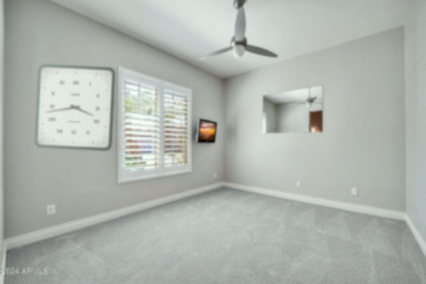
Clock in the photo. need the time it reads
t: 3:43
